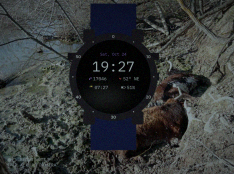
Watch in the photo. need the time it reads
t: 19:27
